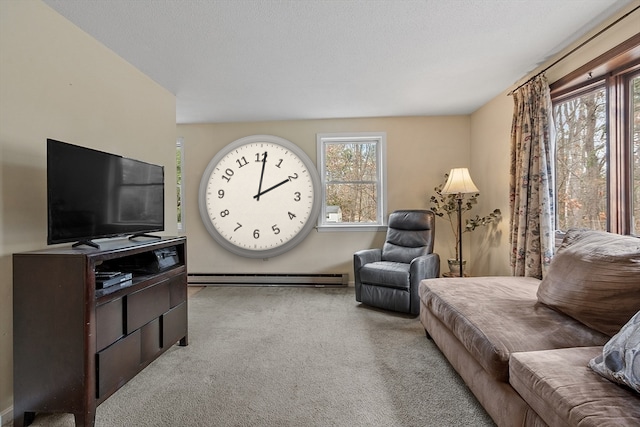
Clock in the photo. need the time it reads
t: 2:01
